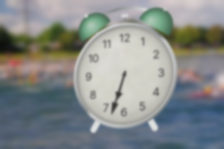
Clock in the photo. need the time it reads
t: 6:33
